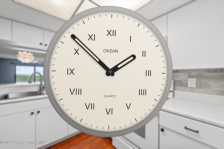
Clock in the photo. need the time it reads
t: 1:52
